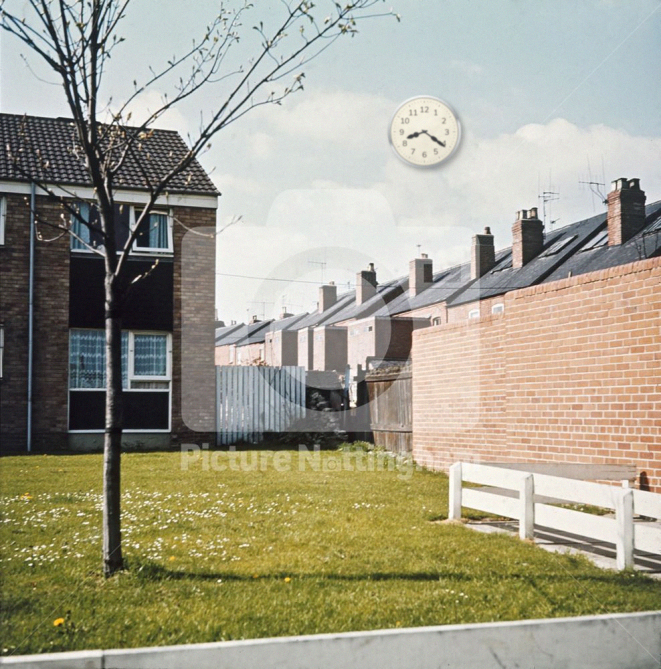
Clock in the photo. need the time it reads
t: 8:21
